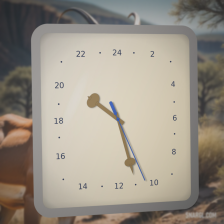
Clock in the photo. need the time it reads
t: 20:27:26
